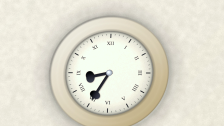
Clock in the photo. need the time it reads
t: 8:35
